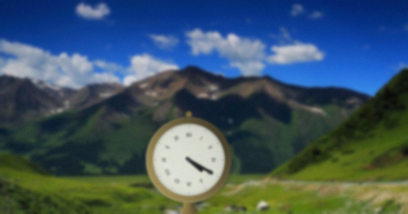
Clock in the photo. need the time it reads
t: 4:20
